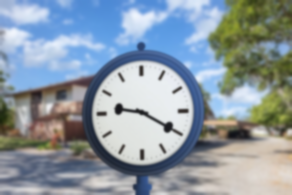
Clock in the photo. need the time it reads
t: 9:20
